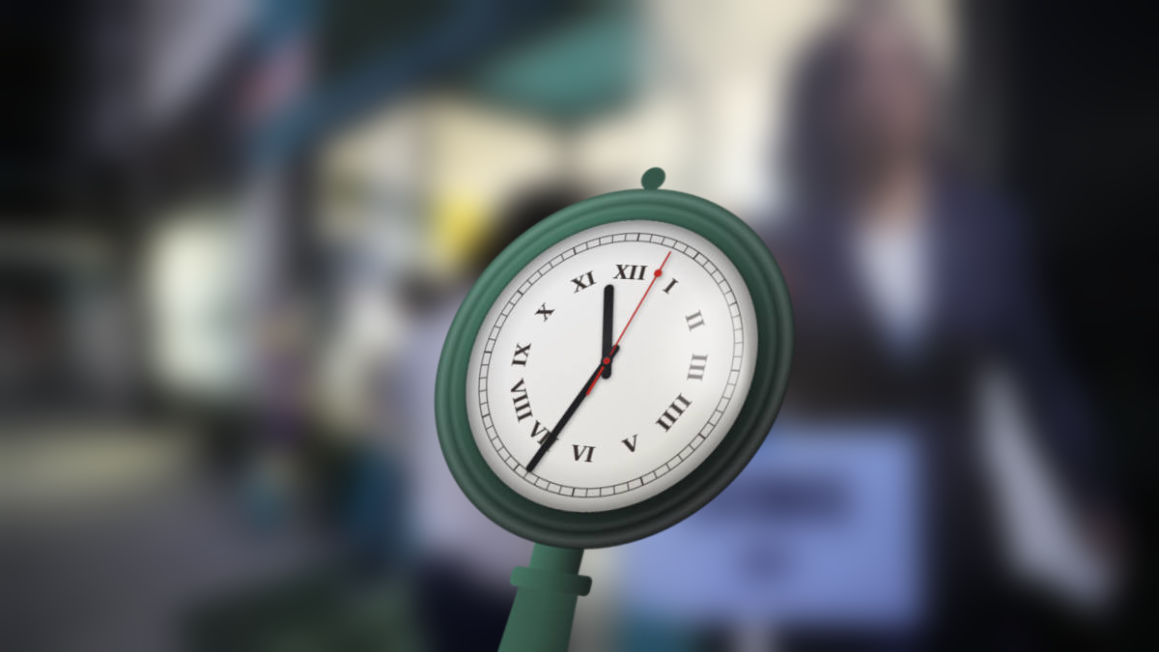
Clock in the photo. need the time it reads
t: 11:34:03
